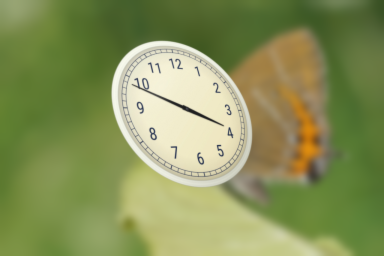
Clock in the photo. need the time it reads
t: 3:49
